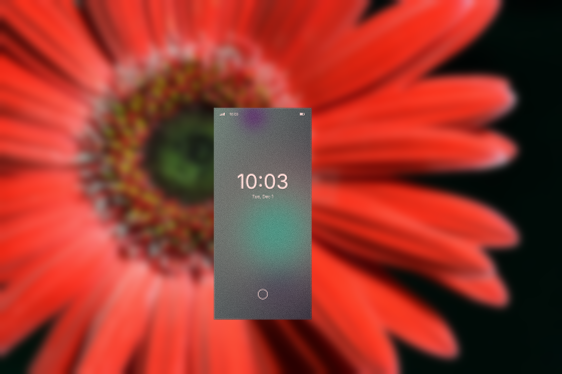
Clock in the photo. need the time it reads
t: 10:03
